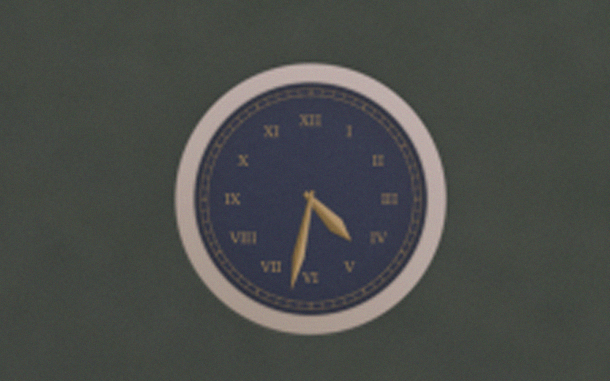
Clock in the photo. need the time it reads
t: 4:32
